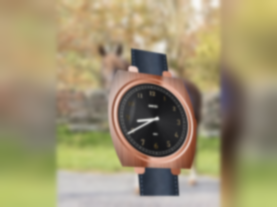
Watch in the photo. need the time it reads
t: 8:40
